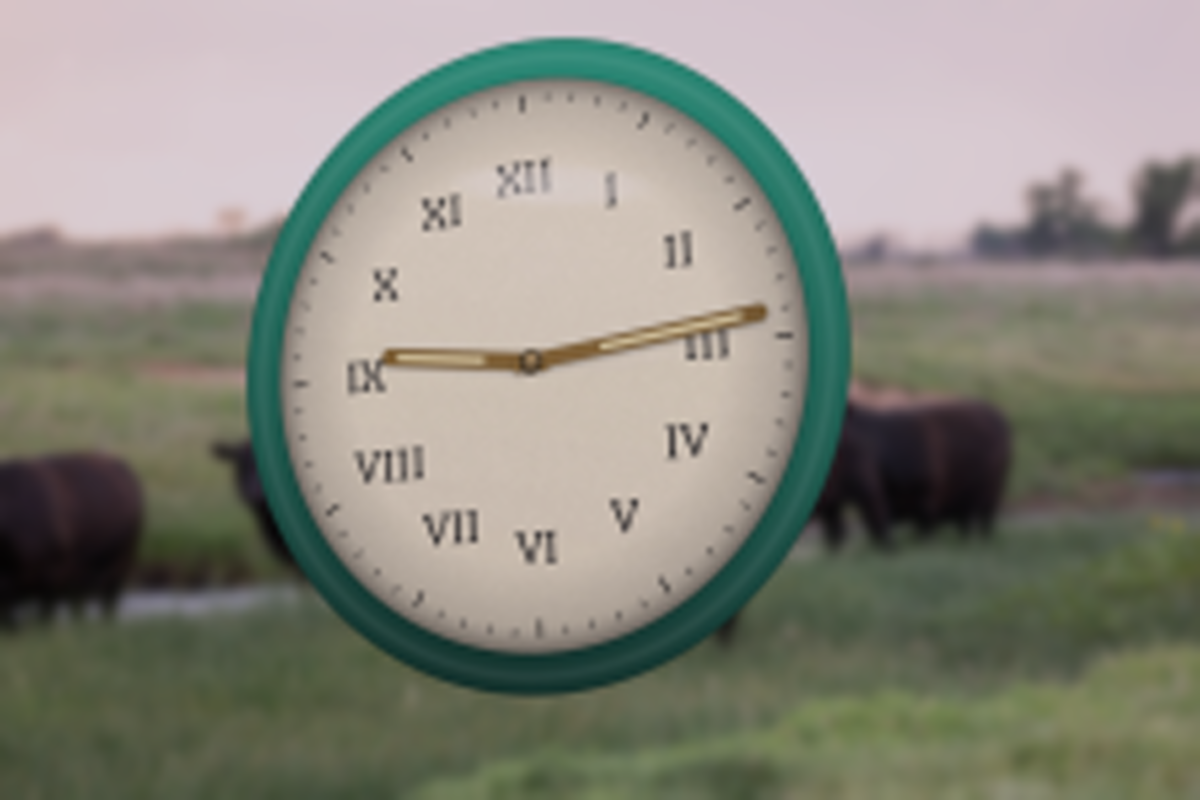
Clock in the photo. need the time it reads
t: 9:14
